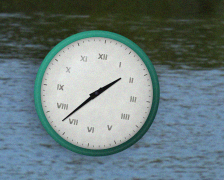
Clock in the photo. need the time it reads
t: 1:37
